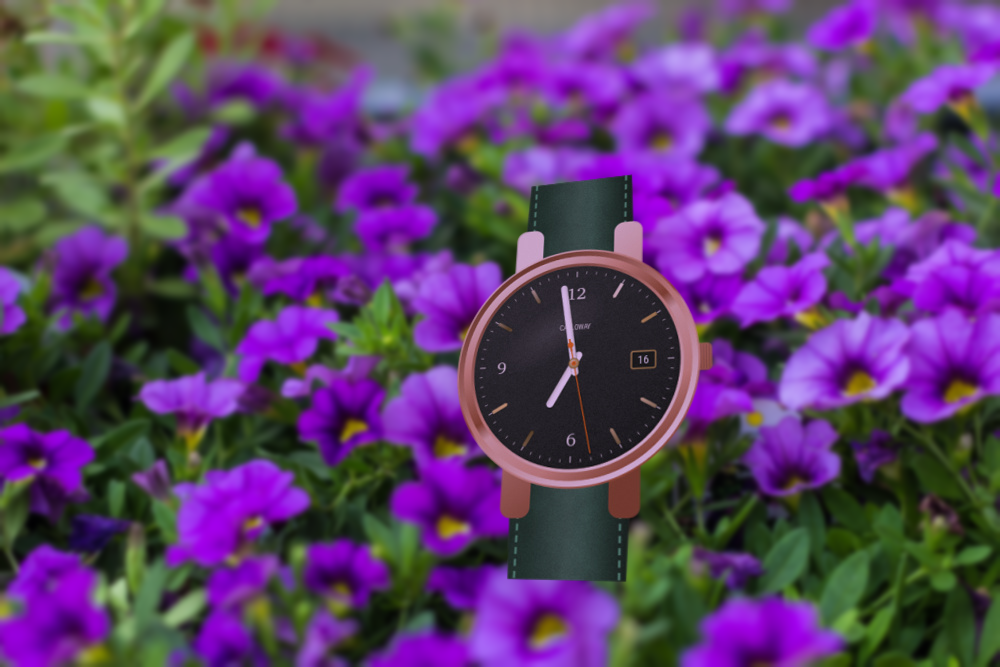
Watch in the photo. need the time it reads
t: 6:58:28
